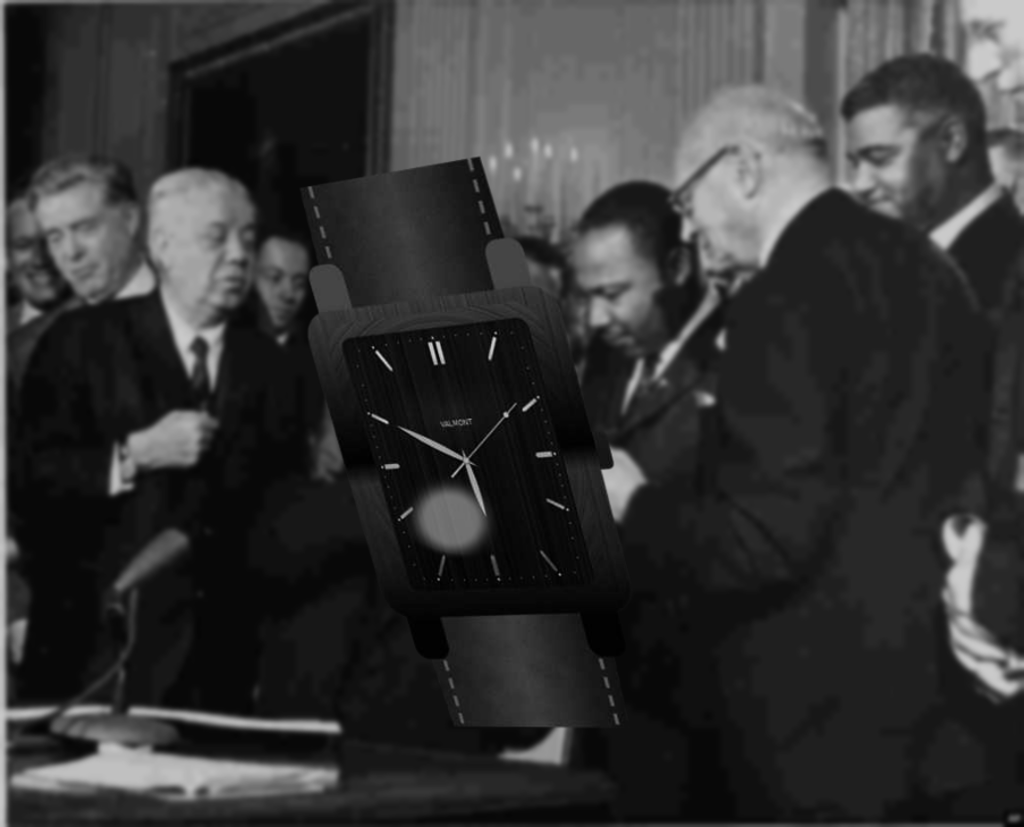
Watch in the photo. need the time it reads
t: 5:50:09
